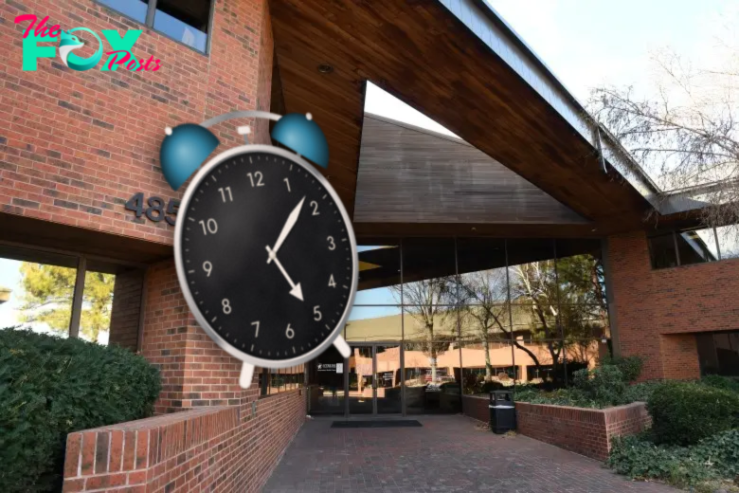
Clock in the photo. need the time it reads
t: 5:08
